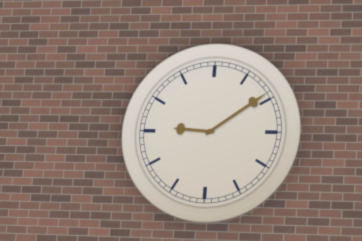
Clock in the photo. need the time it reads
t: 9:09
